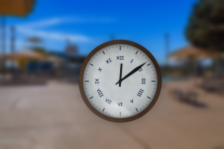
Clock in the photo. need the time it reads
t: 12:09
